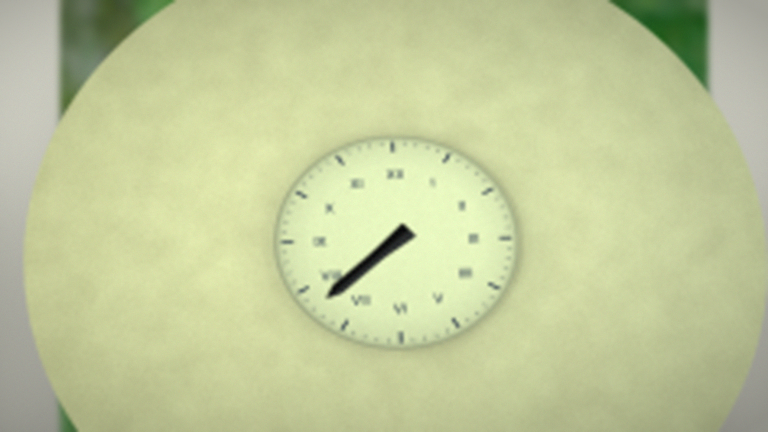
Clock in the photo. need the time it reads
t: 7:38
